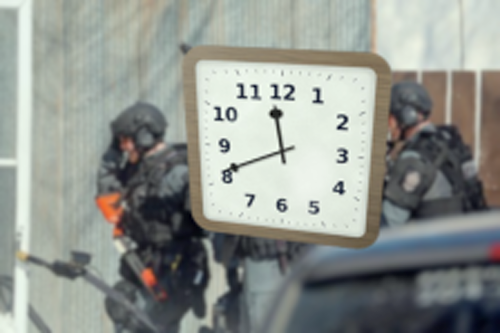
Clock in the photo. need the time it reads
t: 11:41
